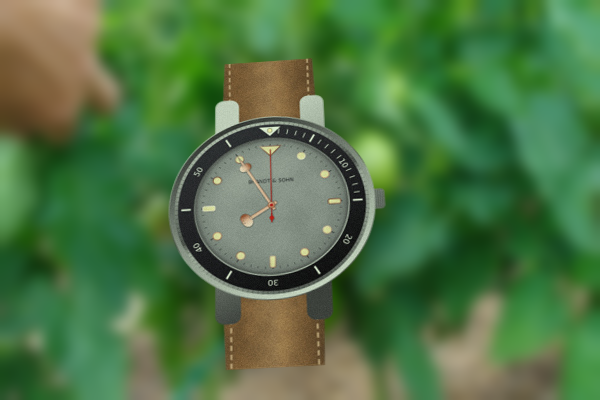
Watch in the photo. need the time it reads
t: 7:55:00
